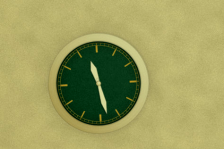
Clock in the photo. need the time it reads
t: 11:28
